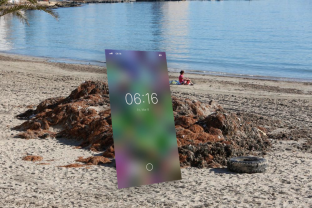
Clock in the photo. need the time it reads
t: 6:16
